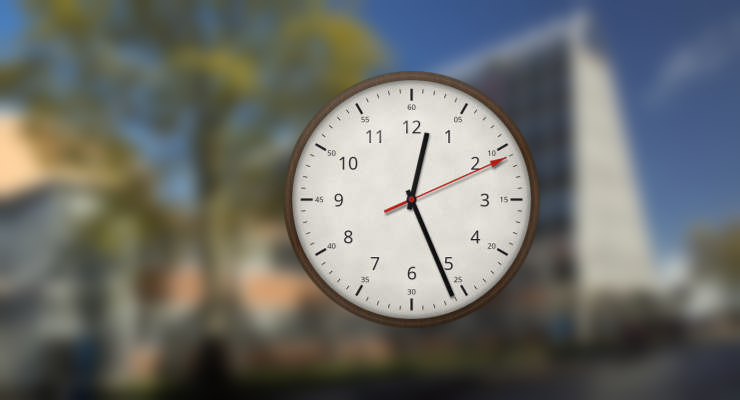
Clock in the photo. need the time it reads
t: 12:26:11
